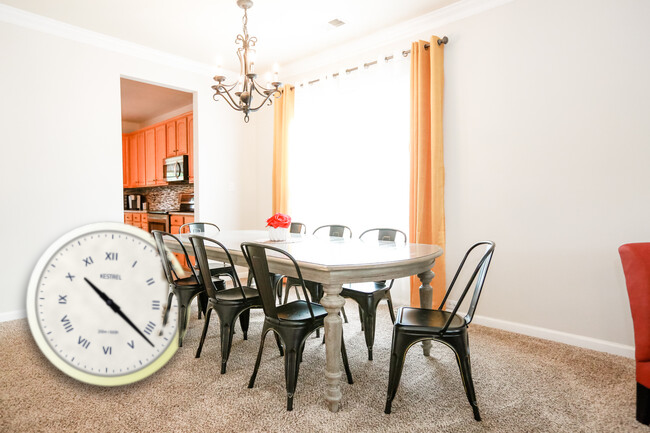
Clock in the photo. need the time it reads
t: 10:22
